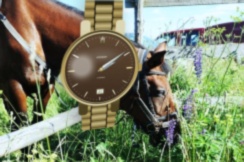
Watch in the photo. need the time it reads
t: 2:09
